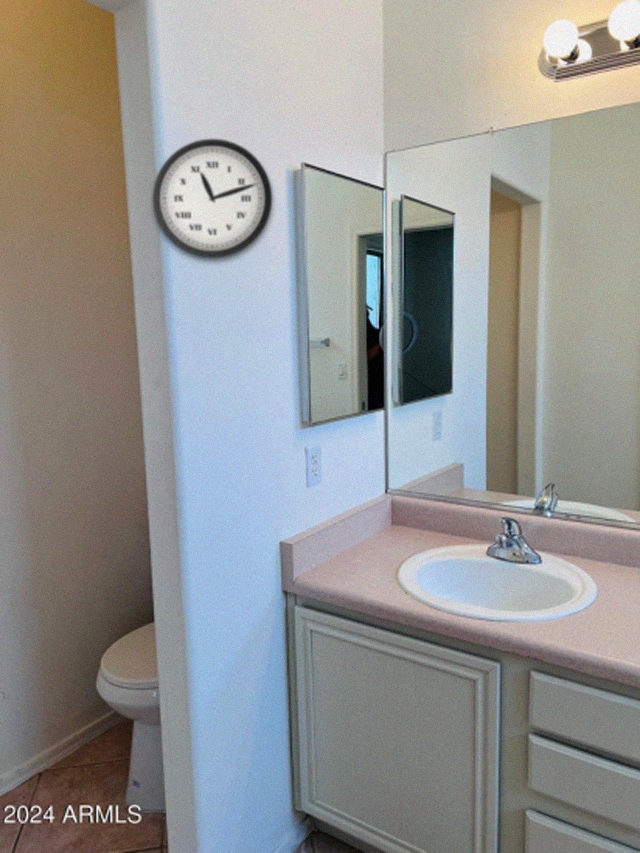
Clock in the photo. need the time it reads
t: 11:12
